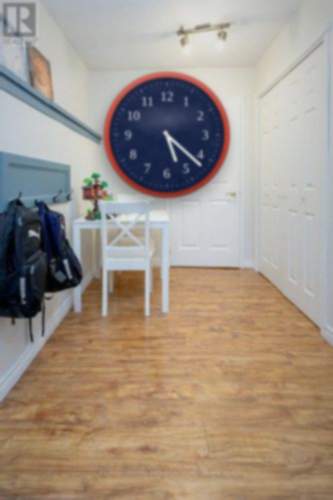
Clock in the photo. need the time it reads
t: 5:22
